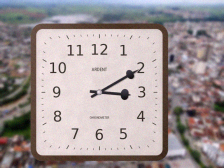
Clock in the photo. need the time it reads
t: 3:10
